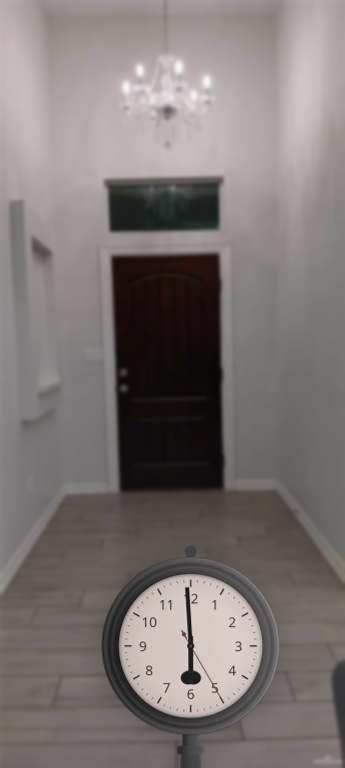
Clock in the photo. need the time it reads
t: 5:59:25
